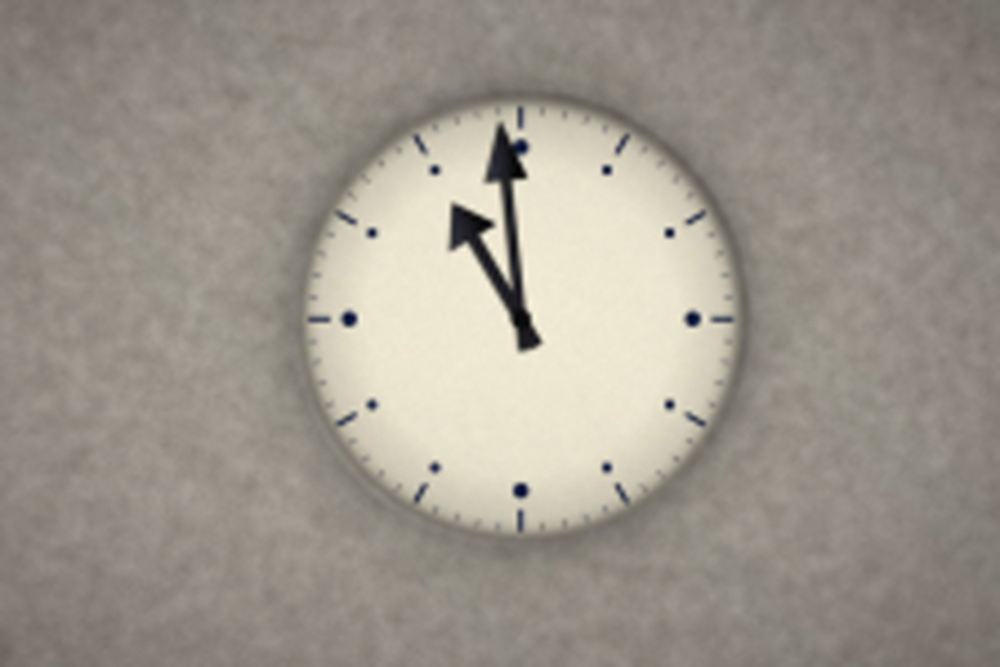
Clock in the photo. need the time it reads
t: 10:59
